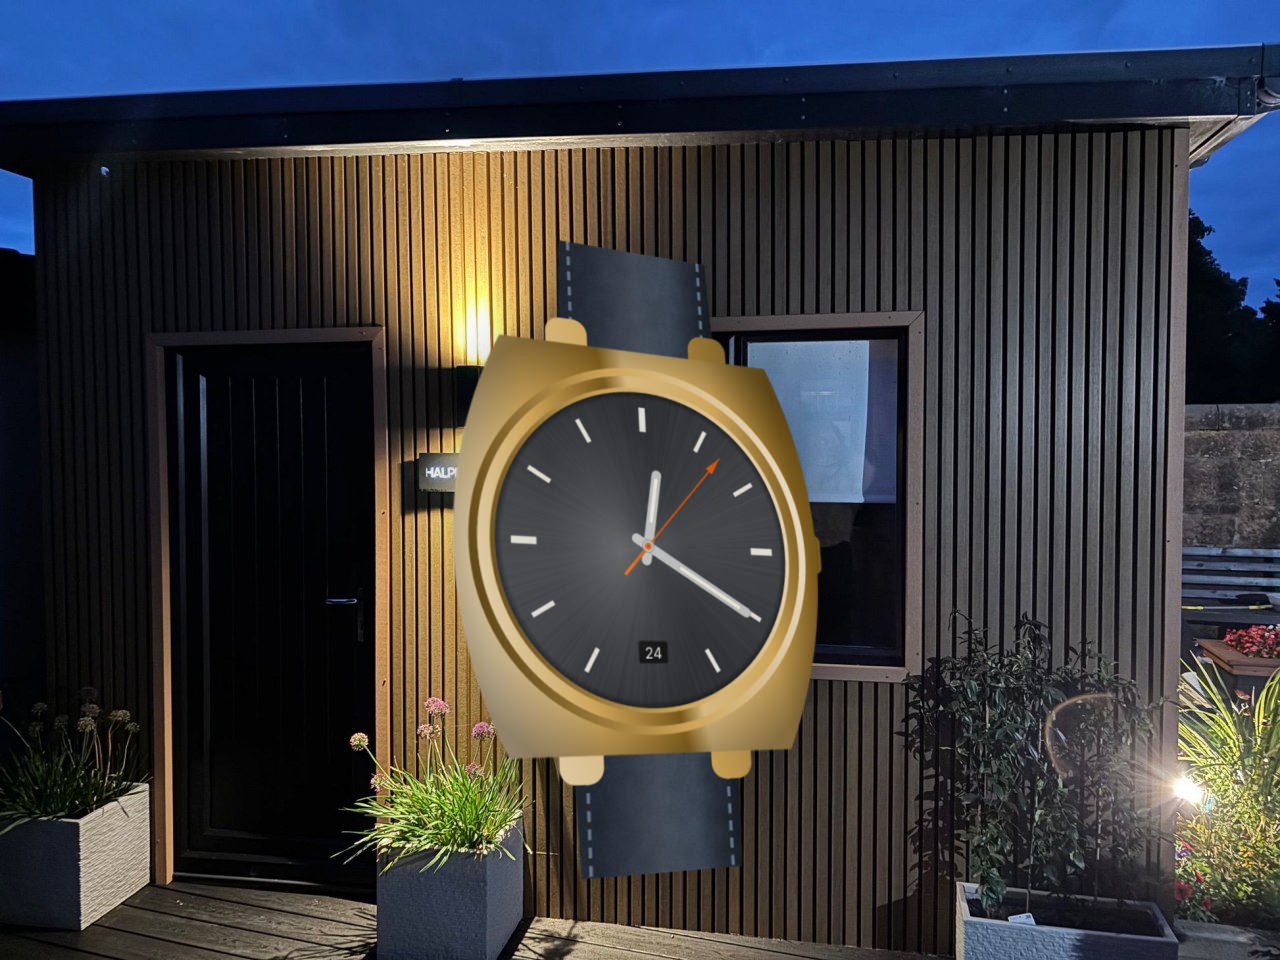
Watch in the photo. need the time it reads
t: 12:20:07
